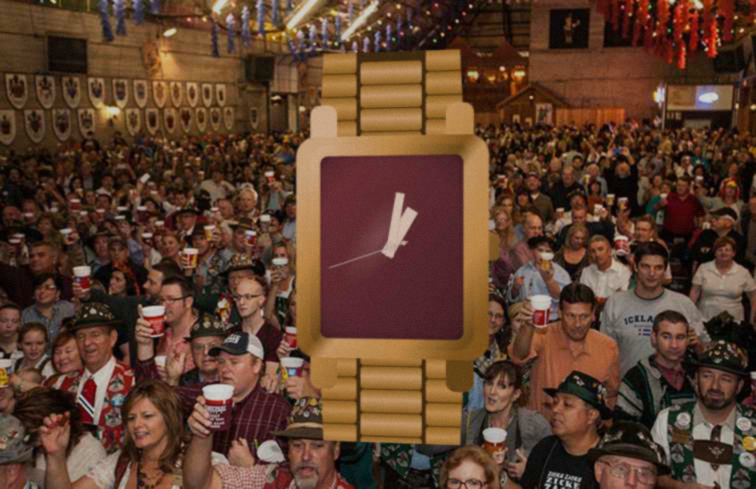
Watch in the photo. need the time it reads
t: 1:01:42
